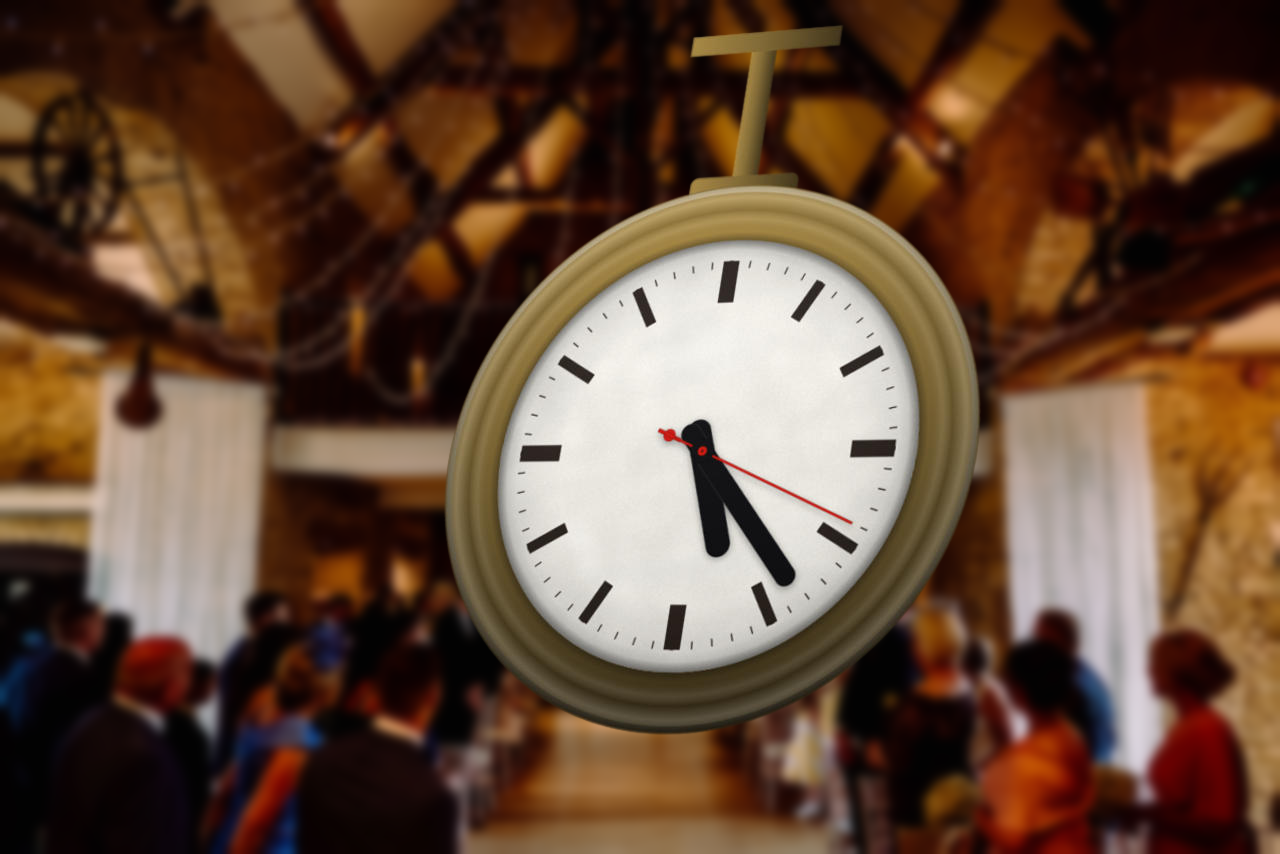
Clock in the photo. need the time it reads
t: 5:23:19
